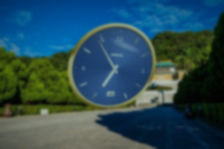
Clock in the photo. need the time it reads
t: 6:54
